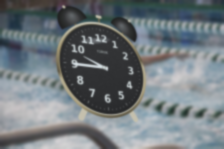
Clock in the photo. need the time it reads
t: 9:45
